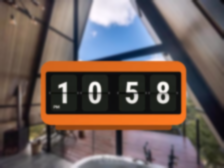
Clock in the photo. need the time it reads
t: 10:58
